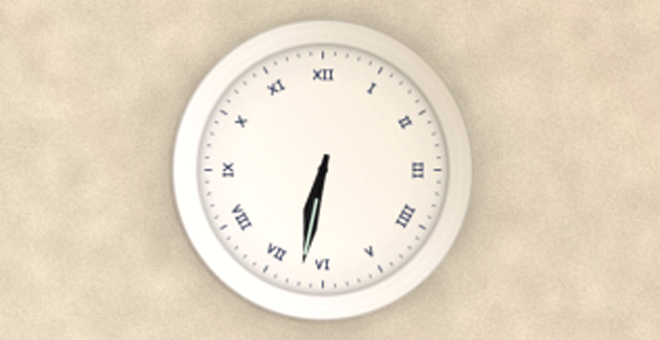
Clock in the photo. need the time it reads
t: 6:32
